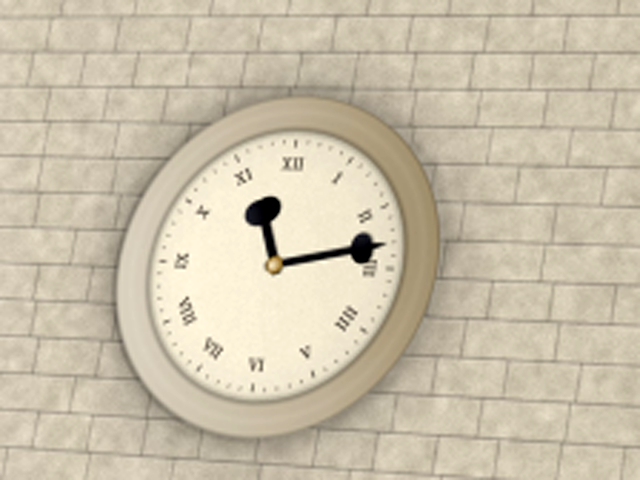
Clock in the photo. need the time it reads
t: 11:13
